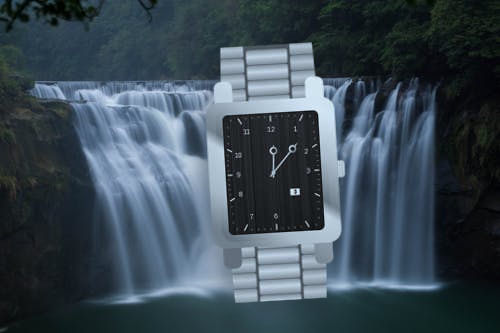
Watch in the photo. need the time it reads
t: 12:07
